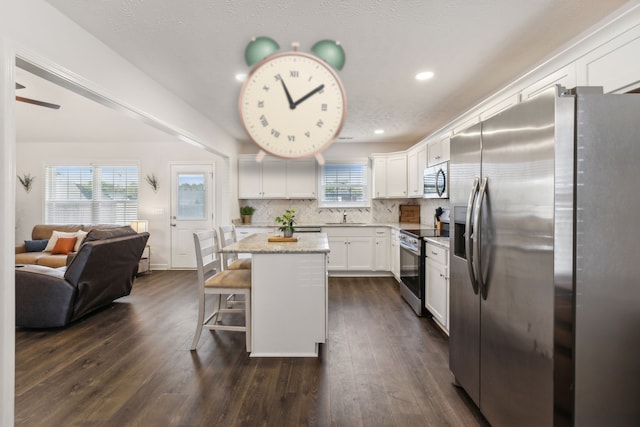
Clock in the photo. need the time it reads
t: 11:09
